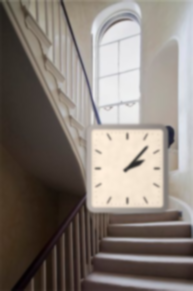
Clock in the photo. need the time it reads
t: 2:07
